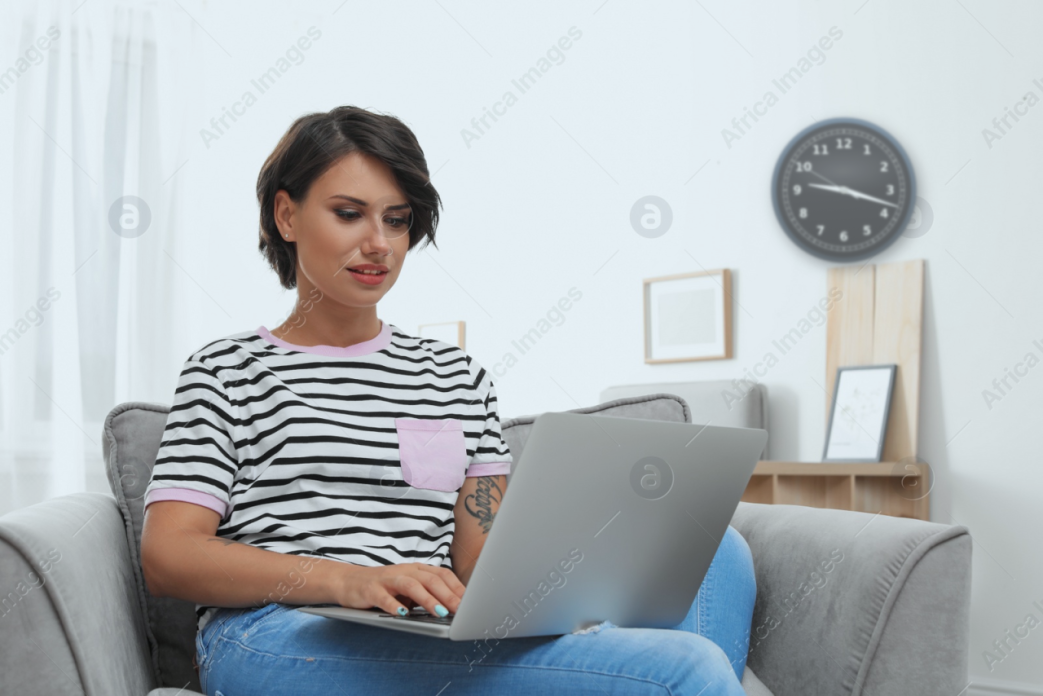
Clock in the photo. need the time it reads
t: 9:17:50
